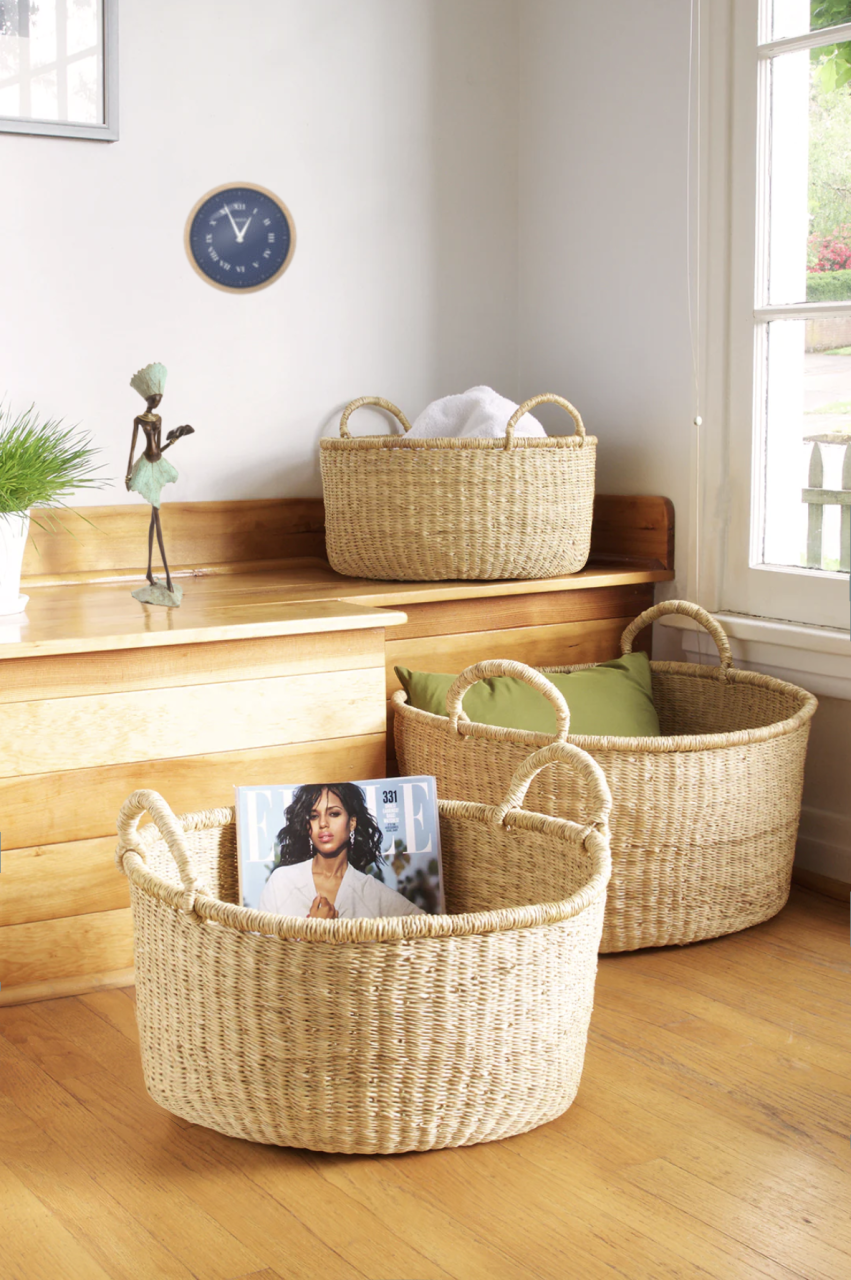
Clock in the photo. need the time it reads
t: 12:56
